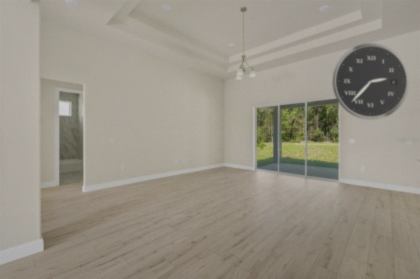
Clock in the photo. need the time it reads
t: 2:37
